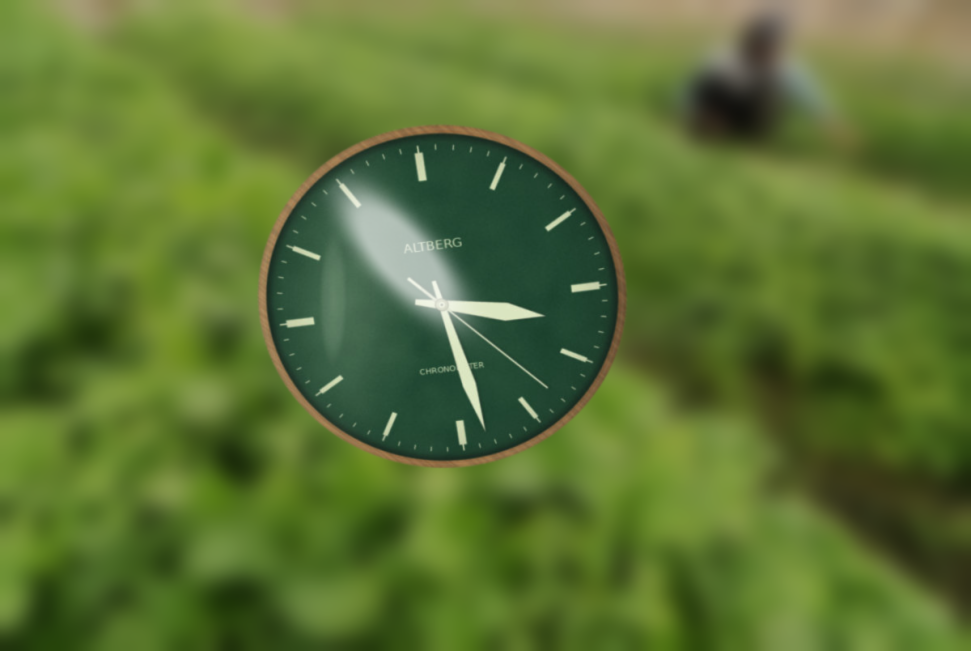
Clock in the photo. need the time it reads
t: 3:28:23
